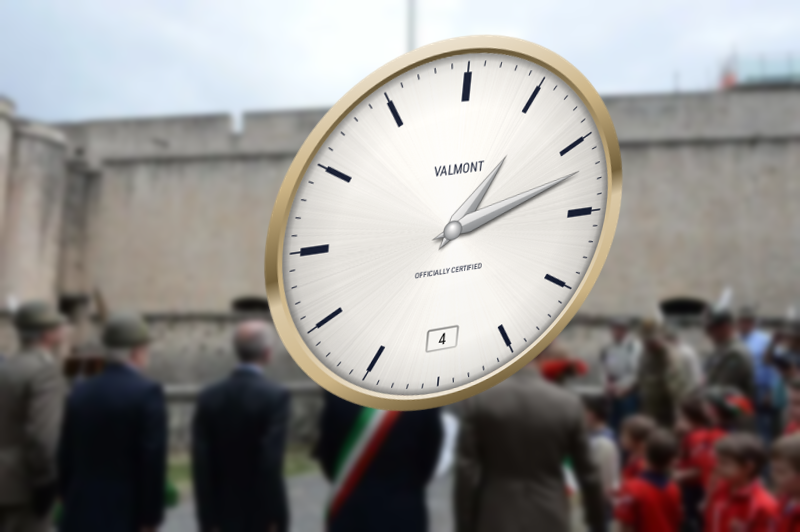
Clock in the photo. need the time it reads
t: 1:12
